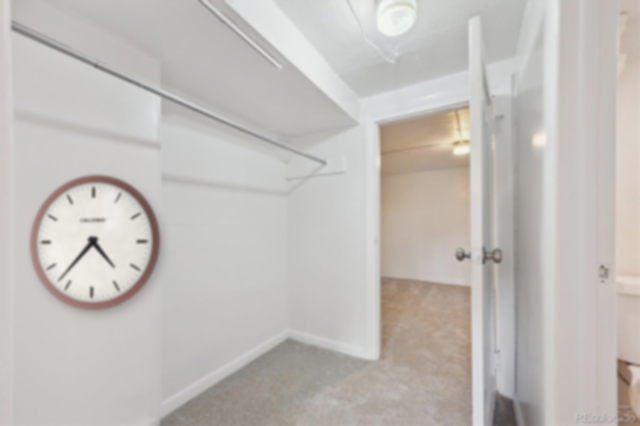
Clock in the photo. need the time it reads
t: 4:37
